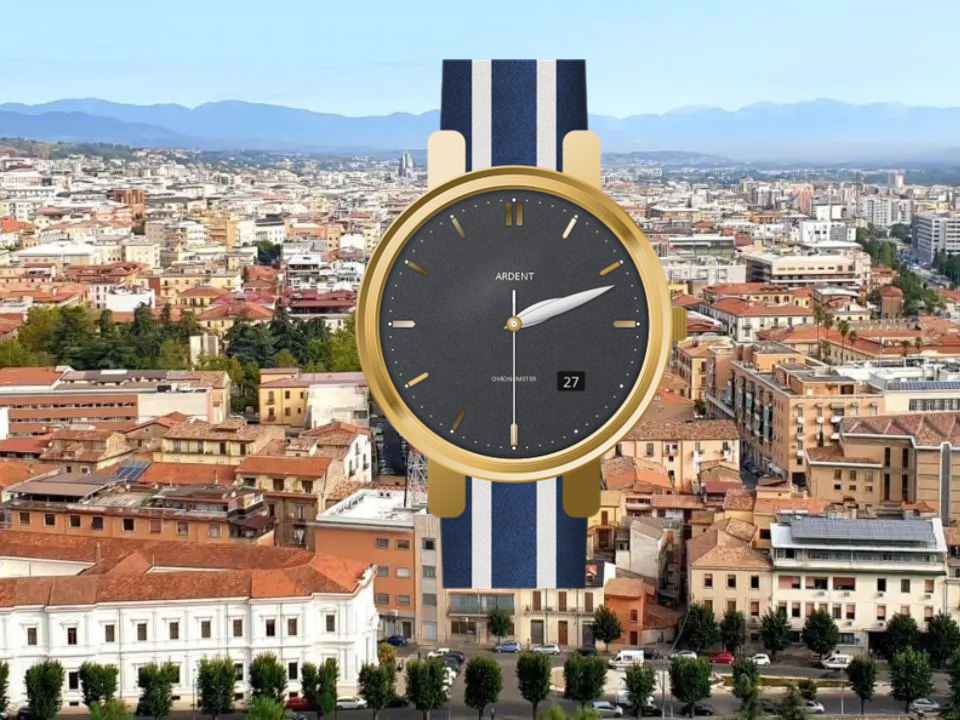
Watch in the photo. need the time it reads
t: 2:11:30
